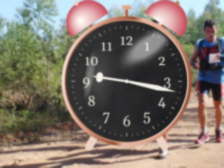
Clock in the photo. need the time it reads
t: 9:17
